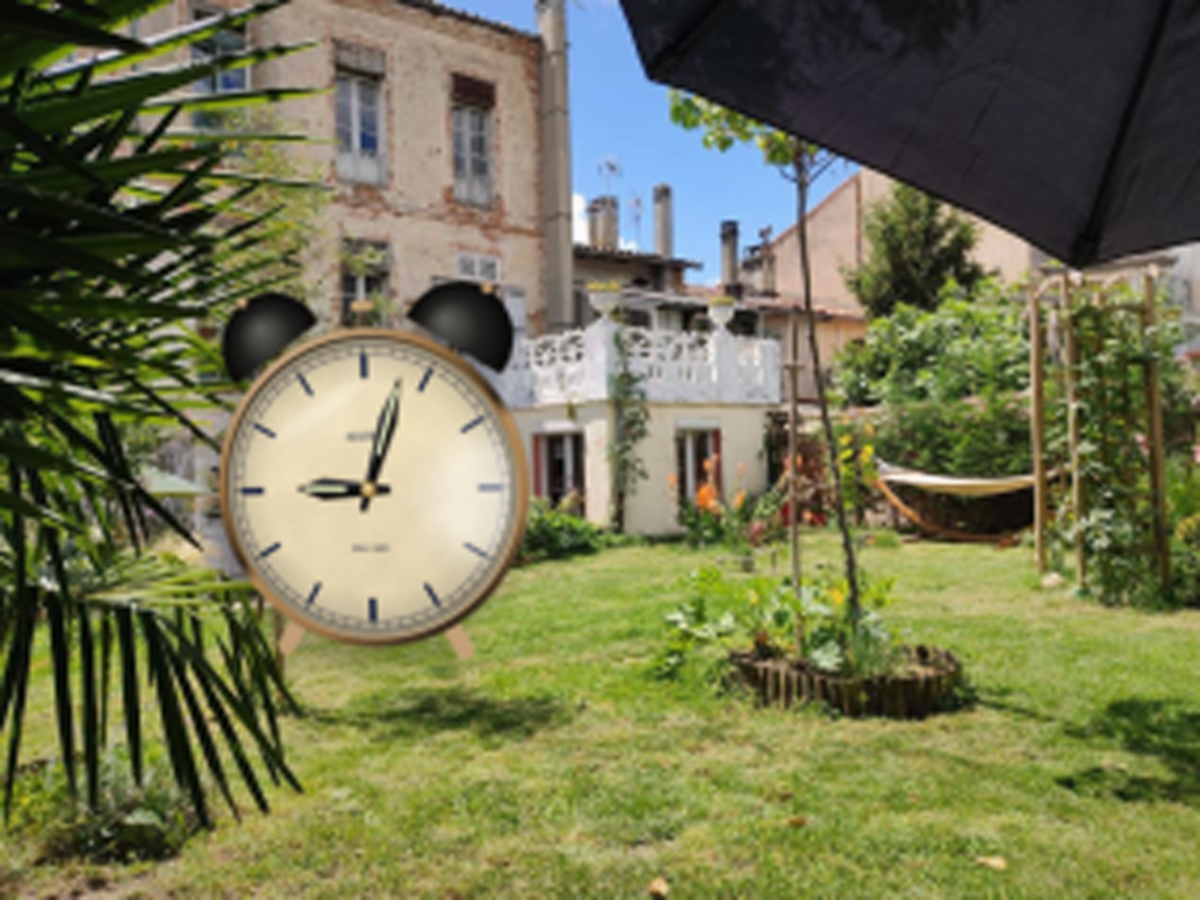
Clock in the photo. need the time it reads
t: 9:03
